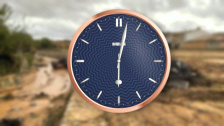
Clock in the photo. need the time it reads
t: 6:02
